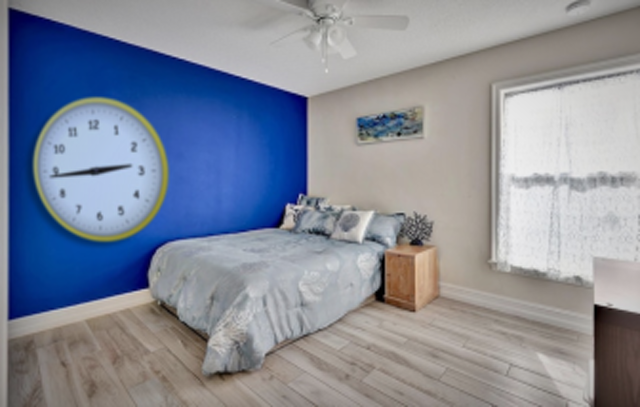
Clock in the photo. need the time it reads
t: 2:44
